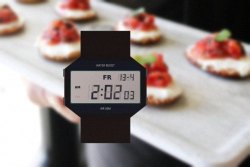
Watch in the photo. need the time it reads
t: 2:02:03
